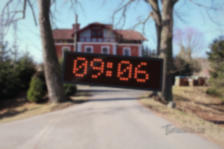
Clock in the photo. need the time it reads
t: 9:06
